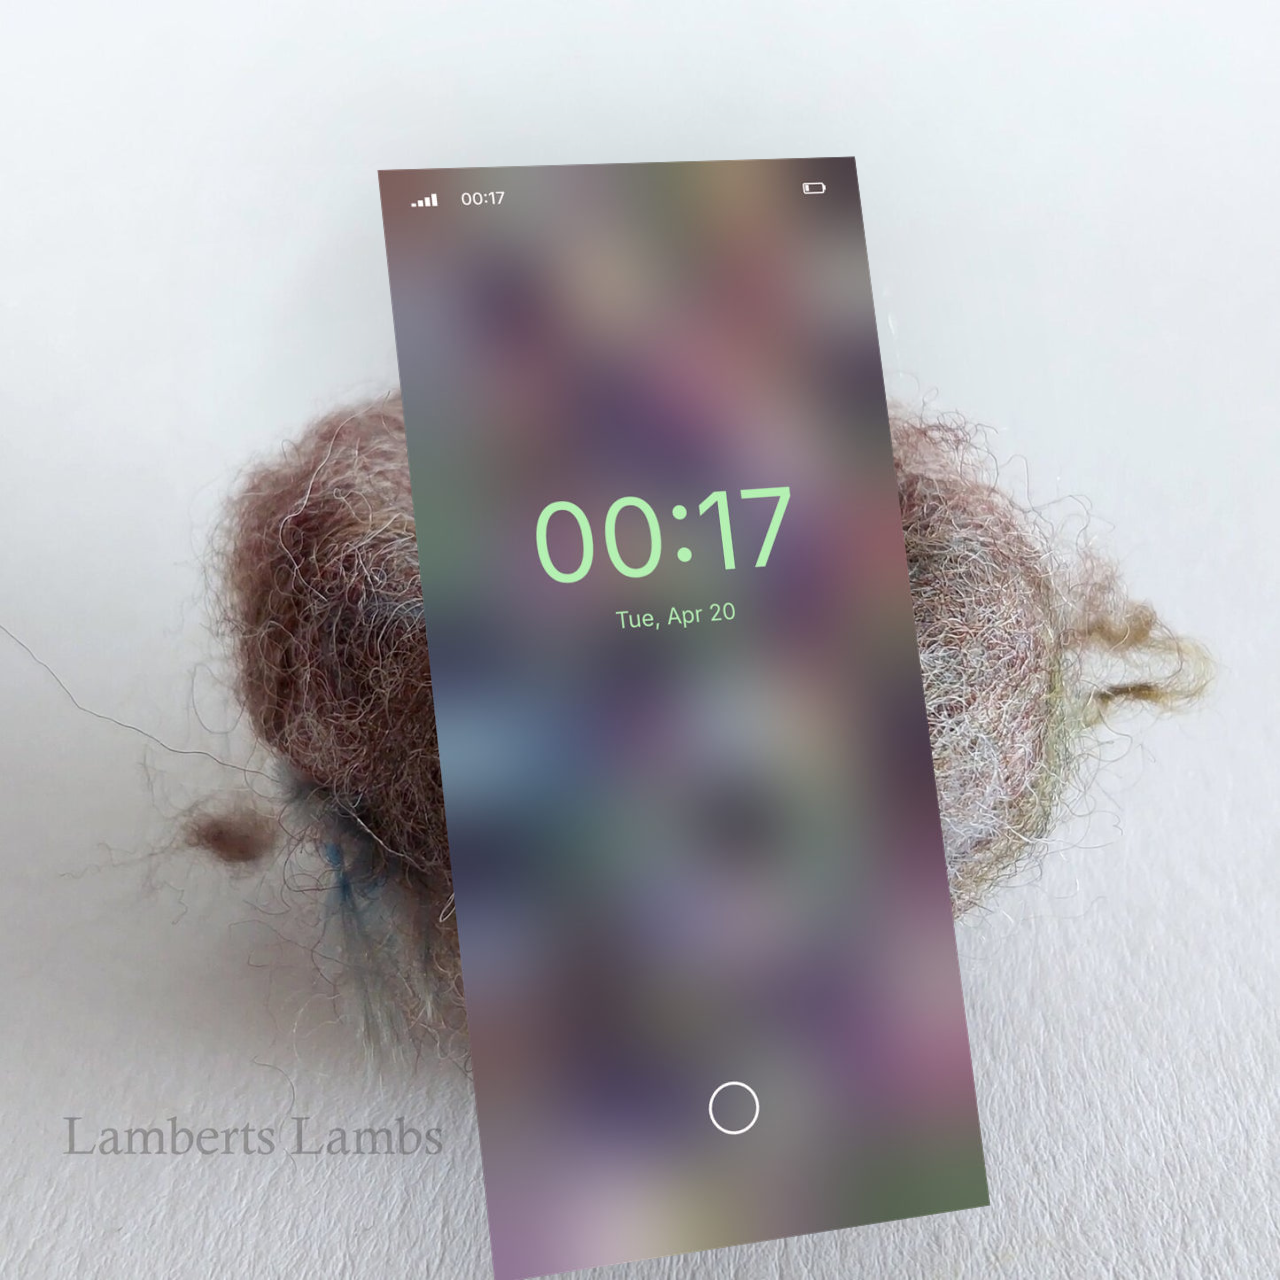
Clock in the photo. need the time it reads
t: 0:17
